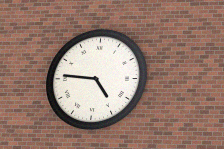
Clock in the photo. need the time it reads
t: 4:46
